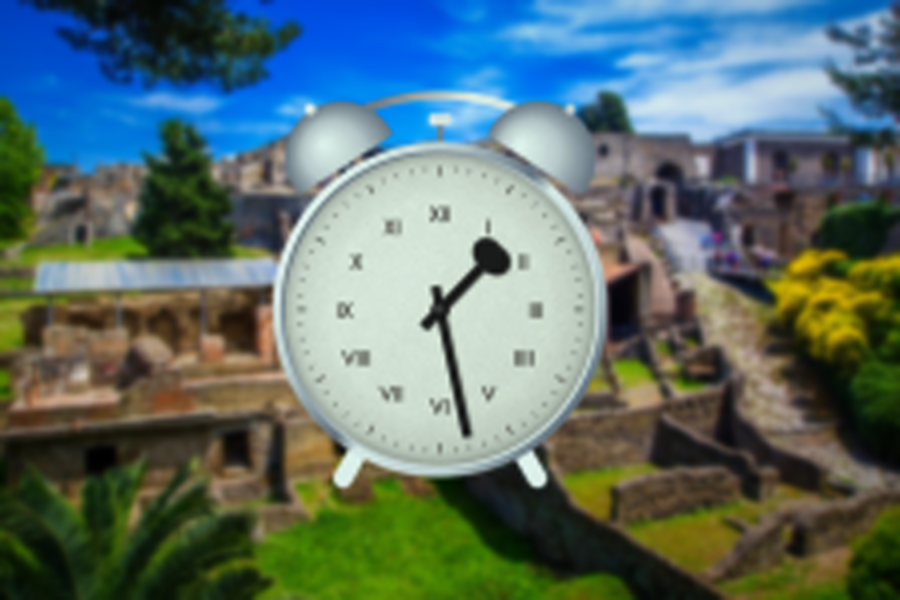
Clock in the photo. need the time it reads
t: 1:28
